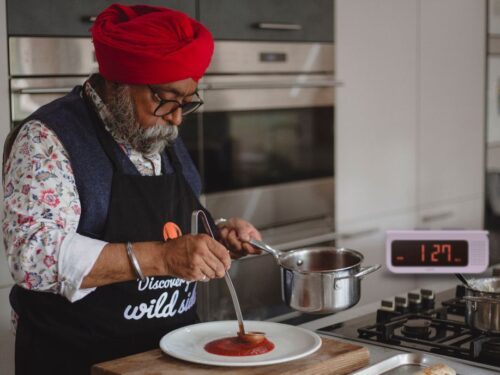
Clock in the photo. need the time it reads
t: 1:27
